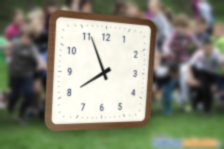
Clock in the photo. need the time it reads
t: 7:56
